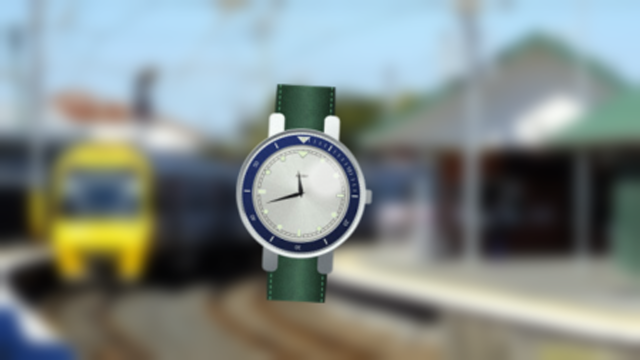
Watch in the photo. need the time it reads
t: 11:42
